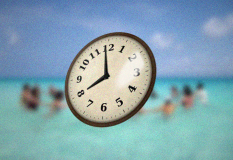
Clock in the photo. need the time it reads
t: 7:59
